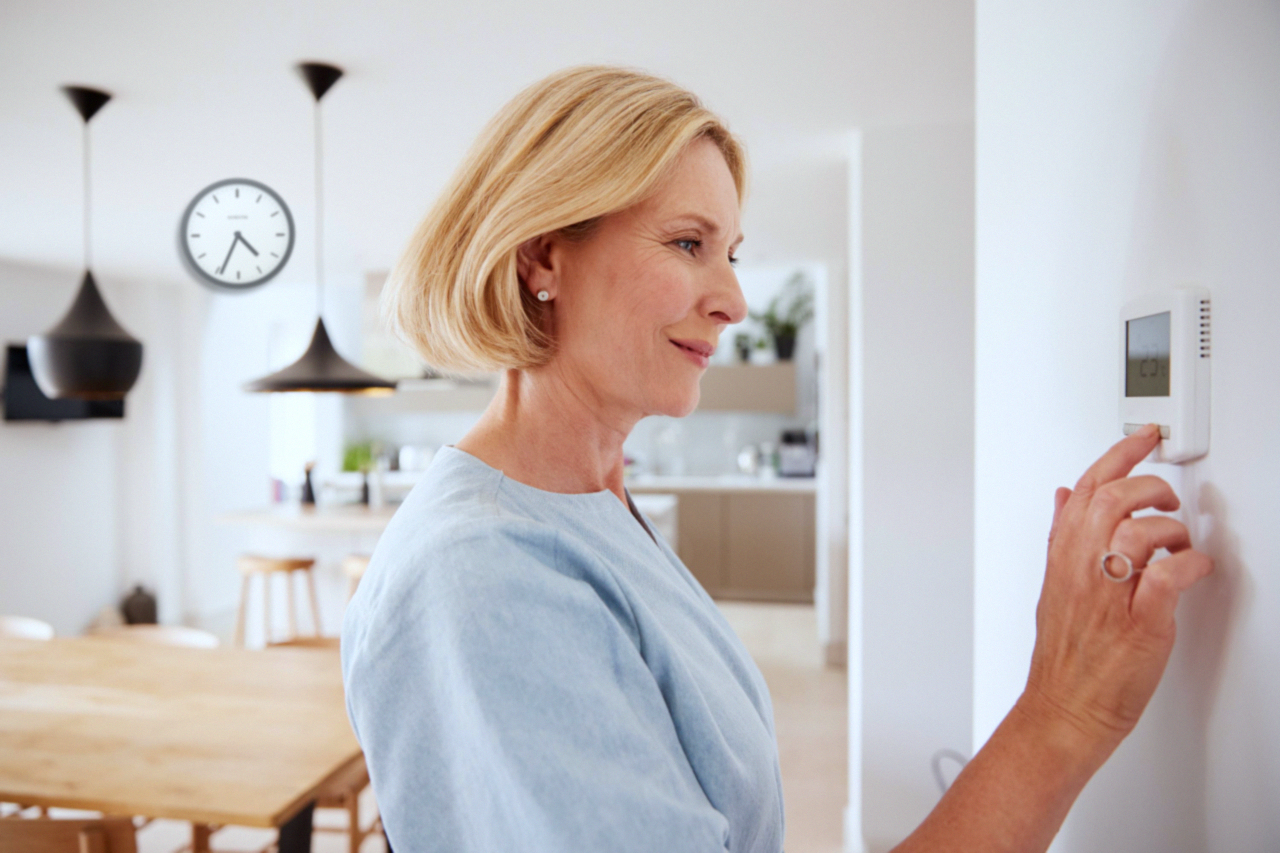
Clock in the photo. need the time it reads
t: 4:34
